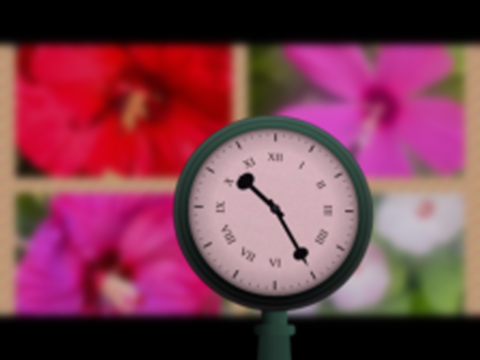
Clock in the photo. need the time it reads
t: 10:25
